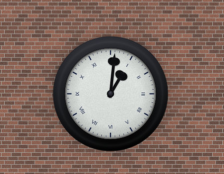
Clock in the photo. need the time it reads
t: 1:01
